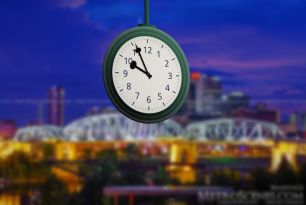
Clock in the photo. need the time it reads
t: 9:56
